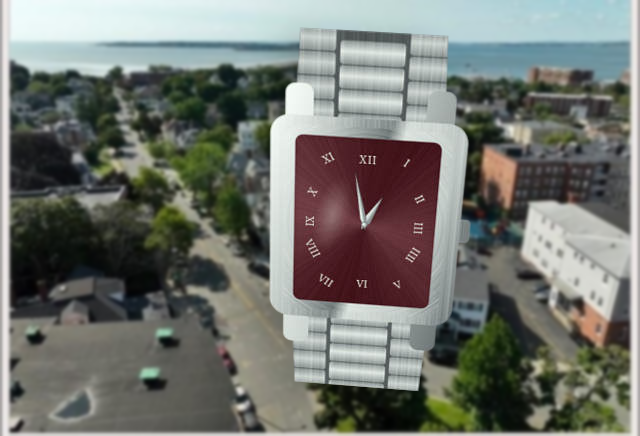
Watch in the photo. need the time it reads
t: 12:58
